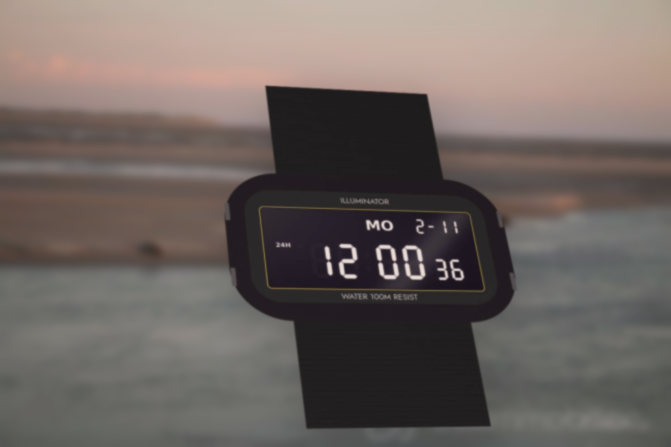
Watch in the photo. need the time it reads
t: 12:00:36
